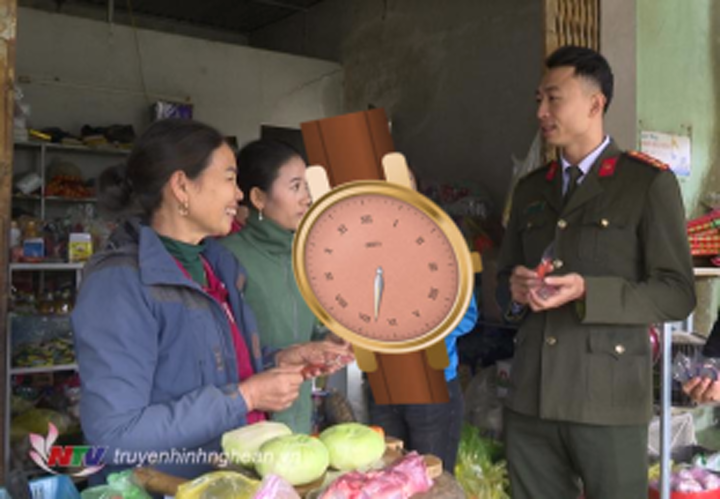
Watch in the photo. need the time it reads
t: 6:33
